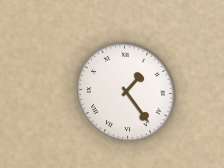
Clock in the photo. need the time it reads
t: 1:24
